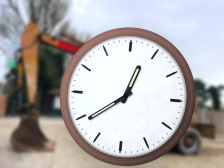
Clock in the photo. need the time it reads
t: 12:39
